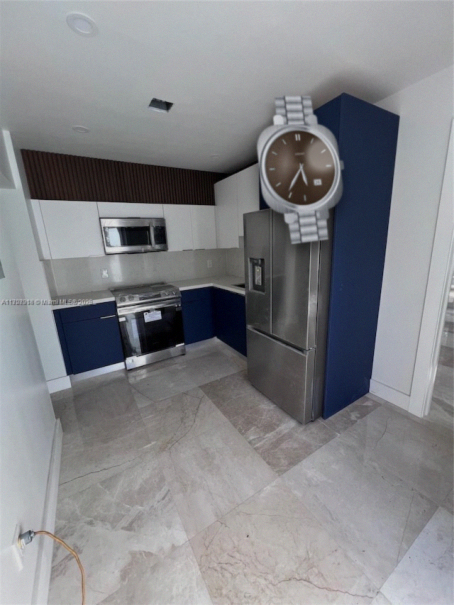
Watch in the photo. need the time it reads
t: 5:36
